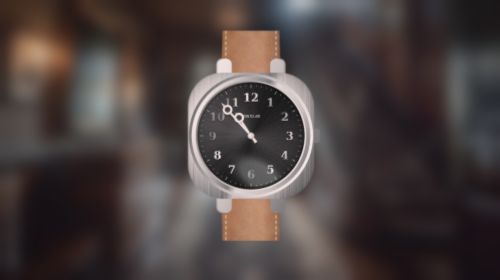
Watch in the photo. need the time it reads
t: 10:53
